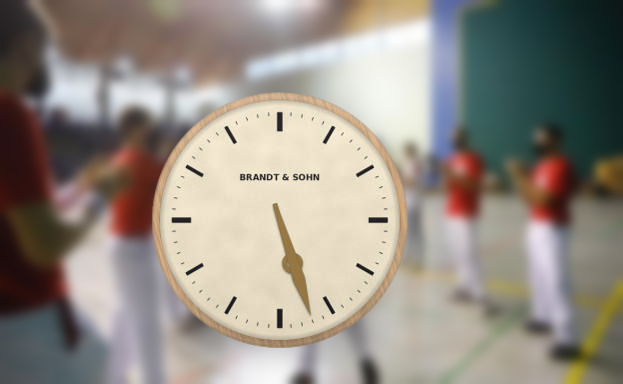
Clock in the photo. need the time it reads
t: 5:27
